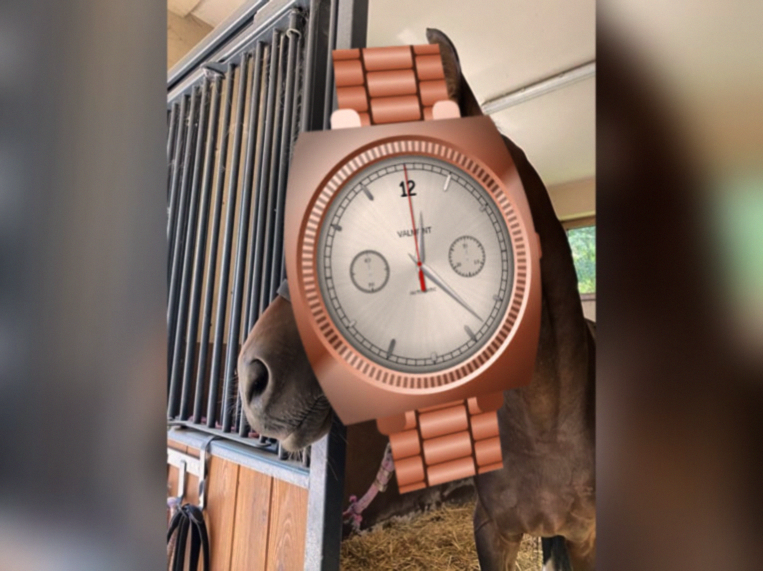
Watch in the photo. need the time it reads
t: 12:23
